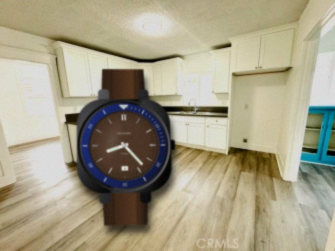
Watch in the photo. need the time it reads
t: 8:23
